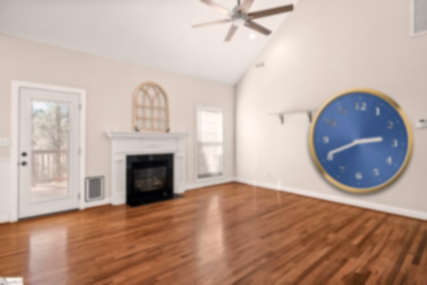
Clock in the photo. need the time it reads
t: 2:41
